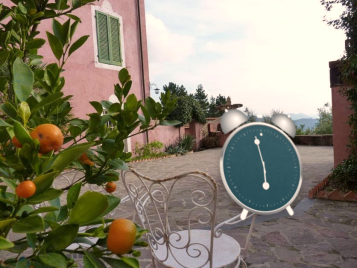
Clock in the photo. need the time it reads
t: 5:58
